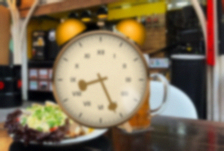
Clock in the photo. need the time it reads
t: 8:26
